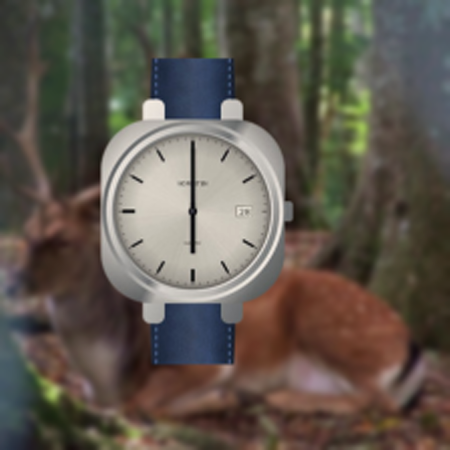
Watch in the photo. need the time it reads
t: 6:00
